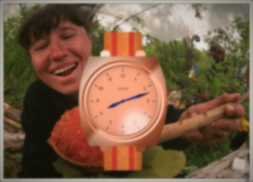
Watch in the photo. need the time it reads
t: 8:12
